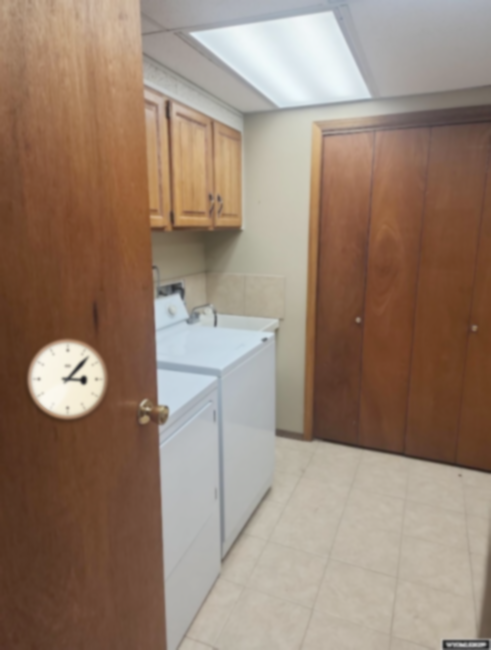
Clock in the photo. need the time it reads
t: 3:07
